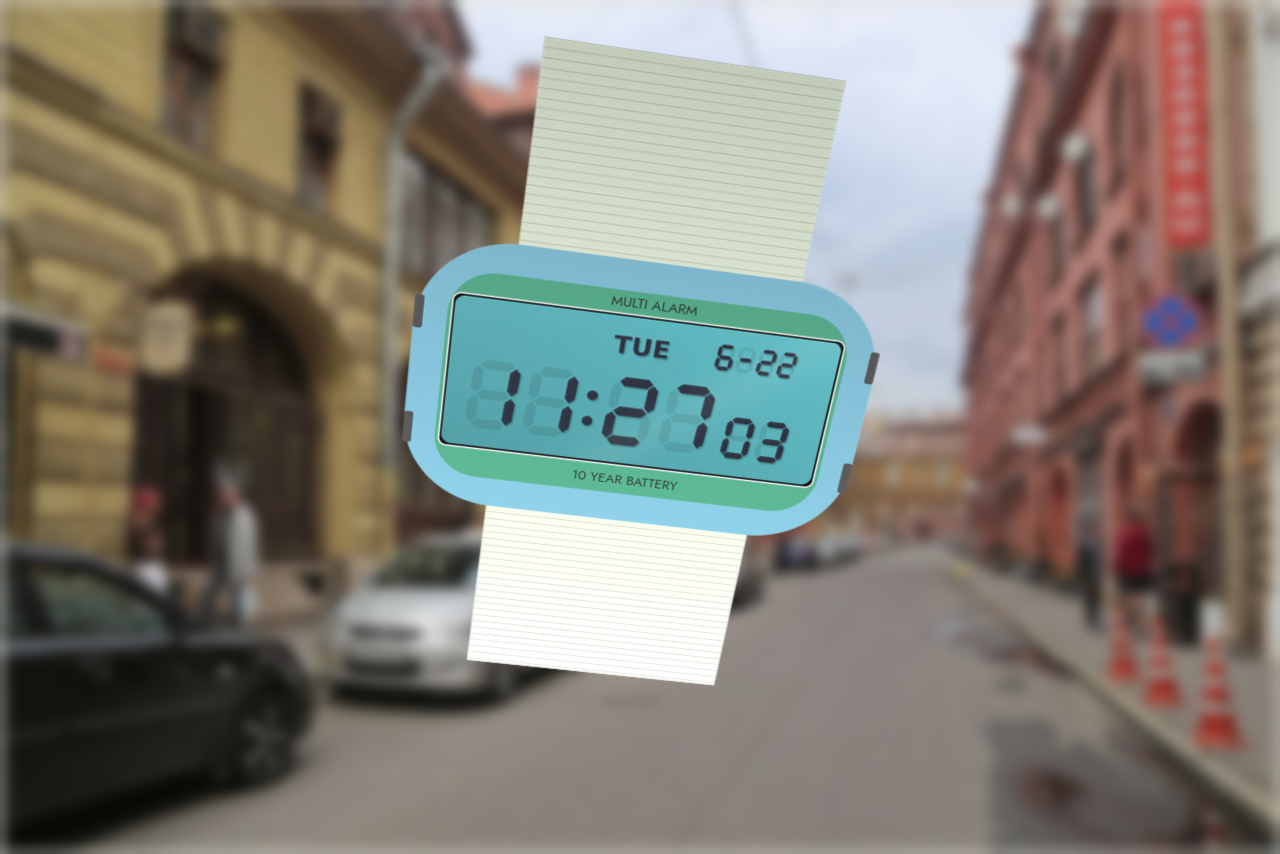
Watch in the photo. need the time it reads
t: 11:27:03
